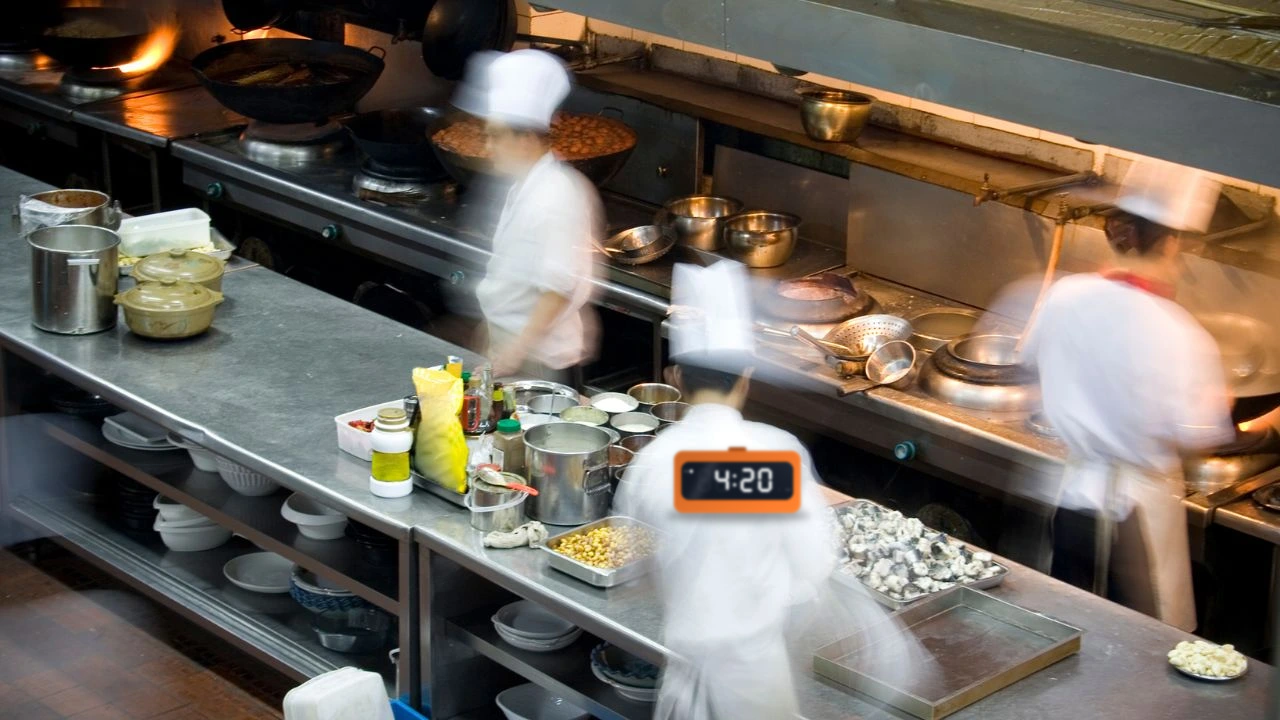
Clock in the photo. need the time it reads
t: 4:20
